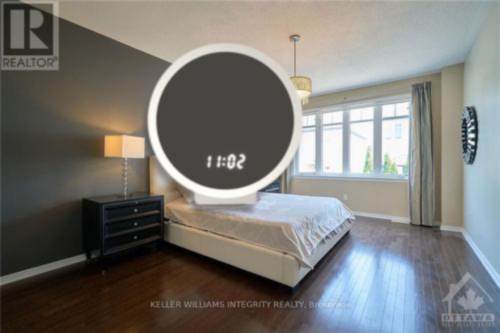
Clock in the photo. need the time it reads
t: 11:02
